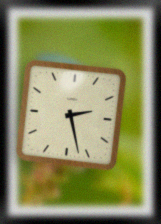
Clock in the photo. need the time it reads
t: 2:27
